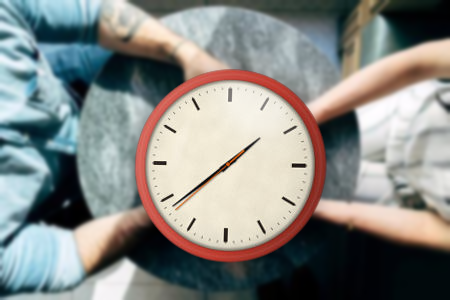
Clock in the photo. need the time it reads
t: 1:38:38
